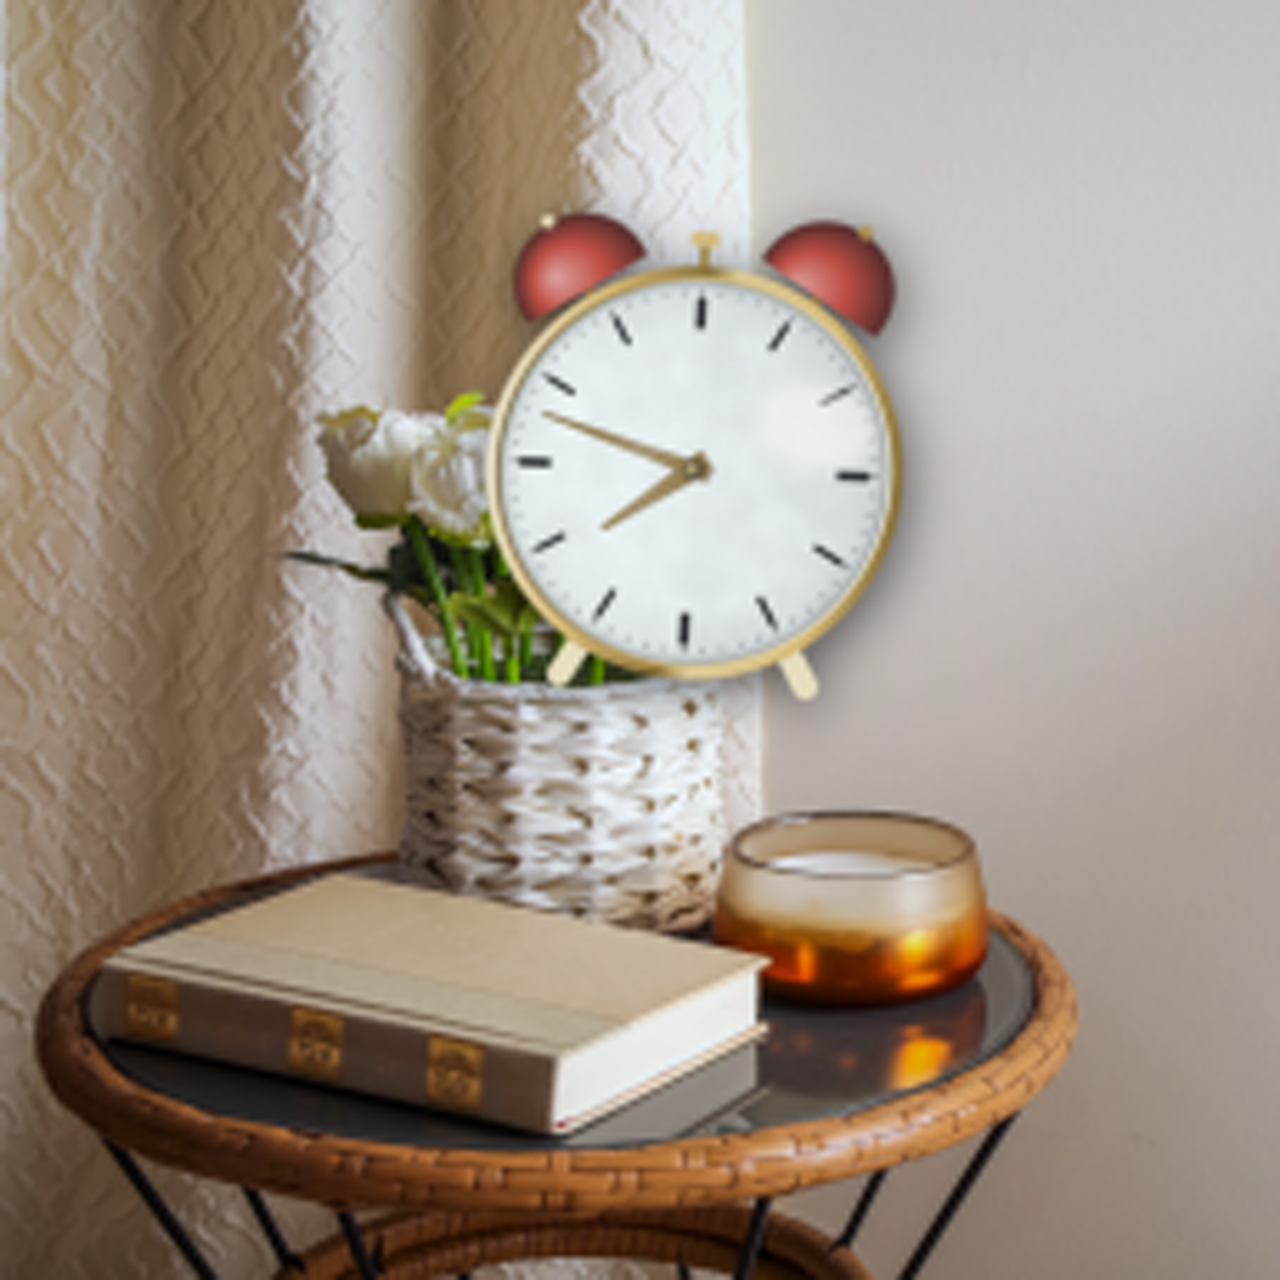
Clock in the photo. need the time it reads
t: 7:48
